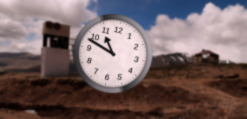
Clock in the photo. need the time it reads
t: 10:48
